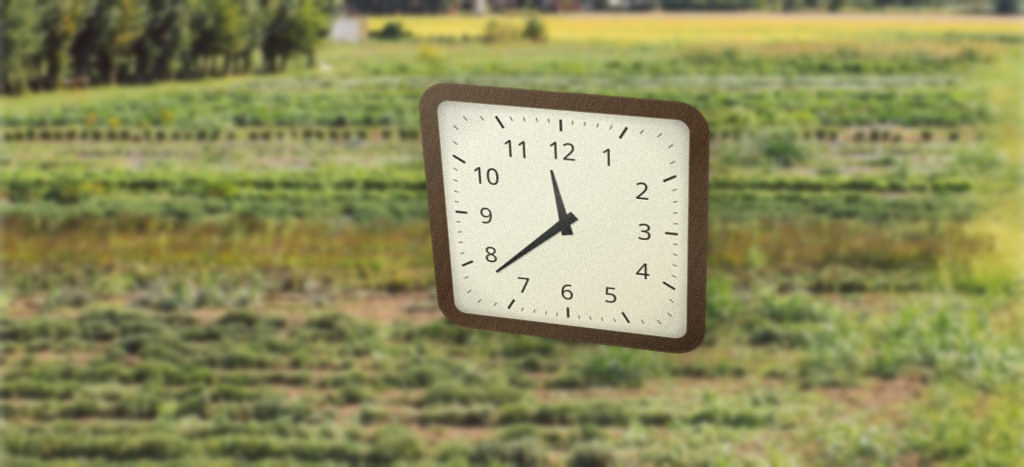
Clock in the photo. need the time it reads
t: 11:38
